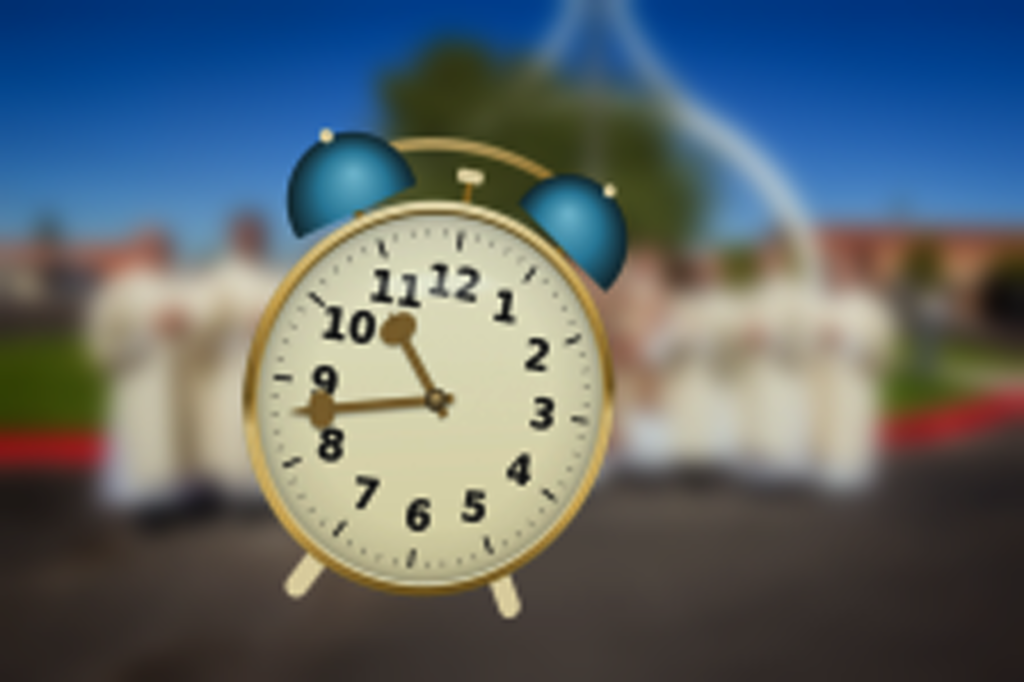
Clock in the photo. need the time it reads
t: 10:43
